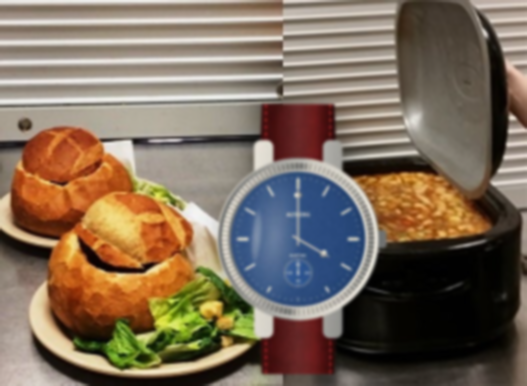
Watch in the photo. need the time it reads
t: 4:00
